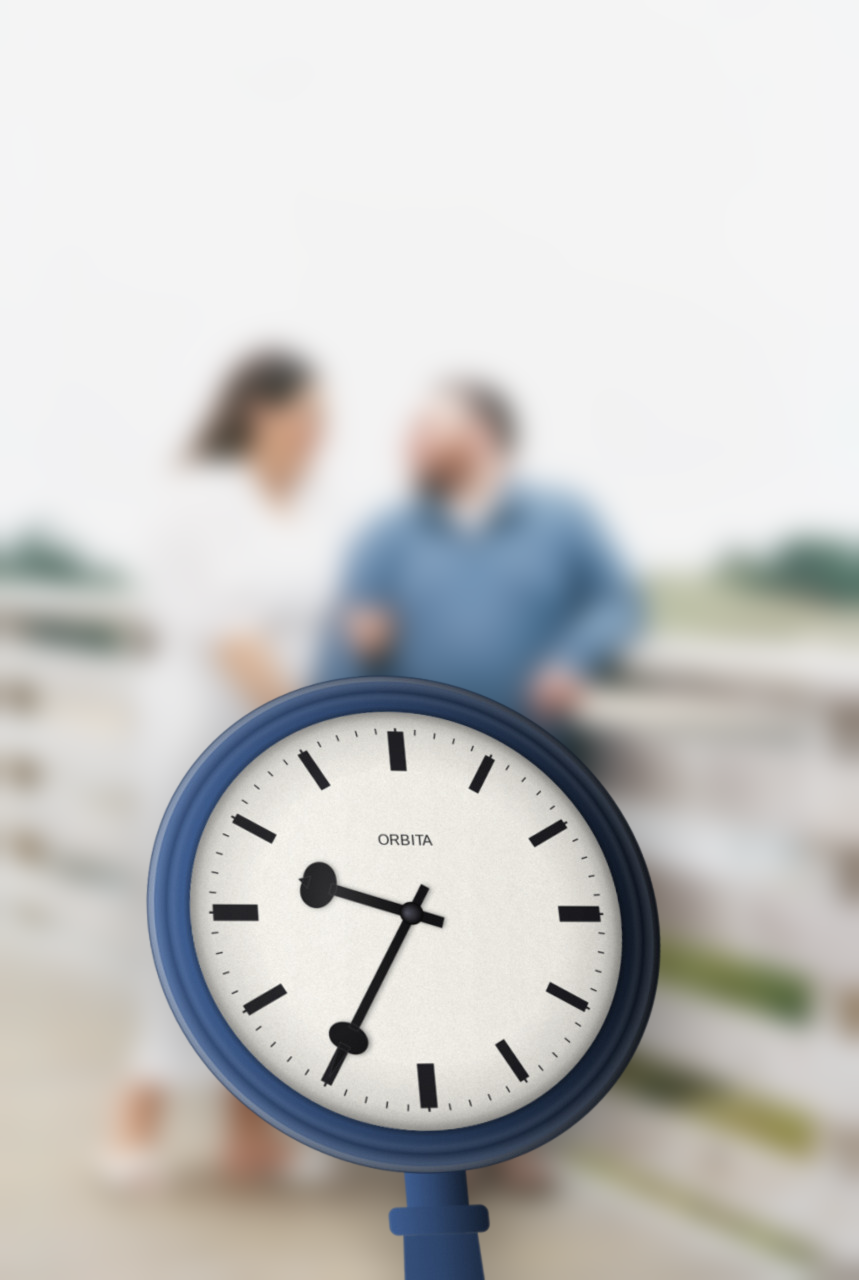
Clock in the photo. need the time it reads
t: 9:35
